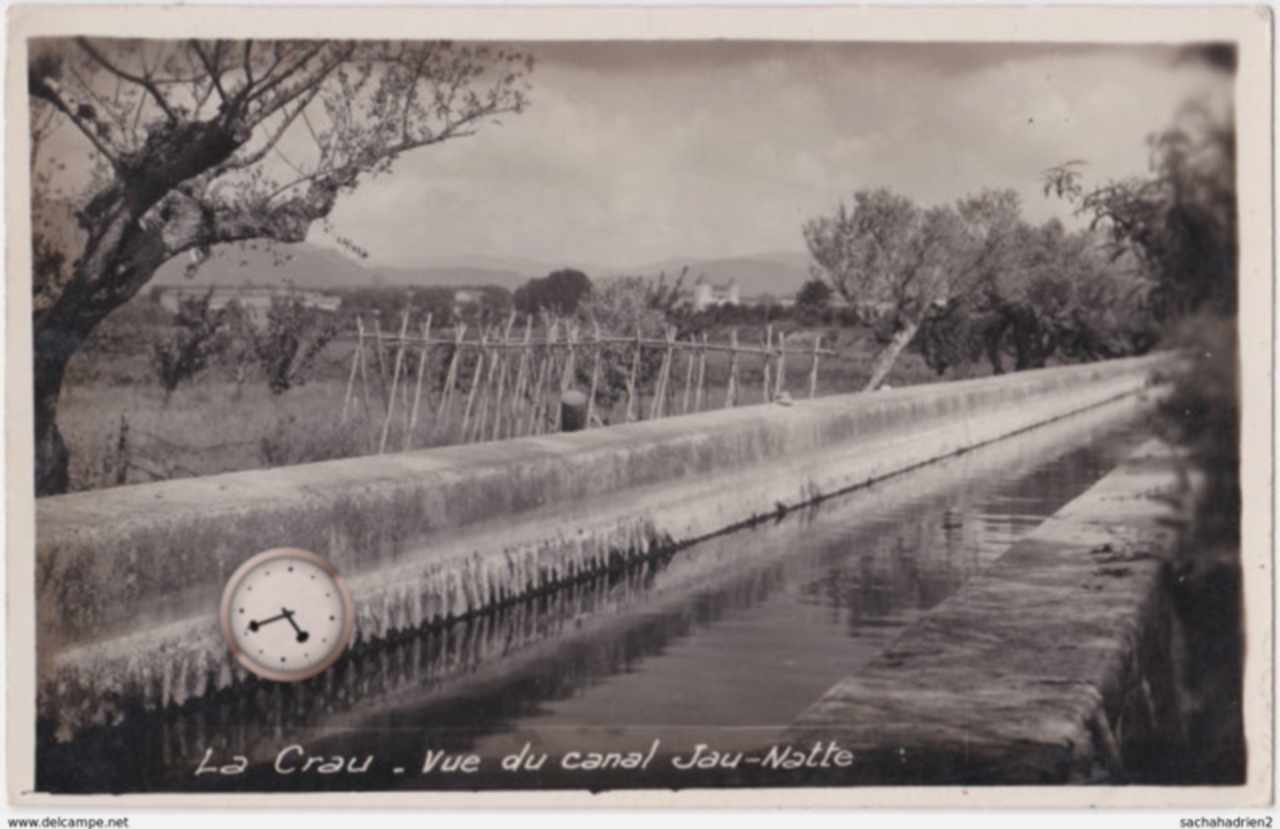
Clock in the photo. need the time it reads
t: 4:41
